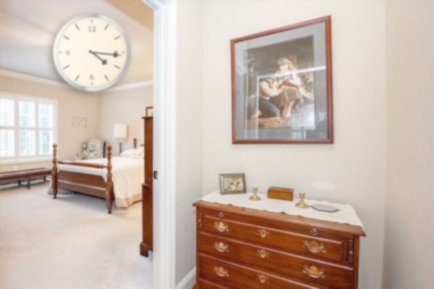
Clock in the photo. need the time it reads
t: 4:16
